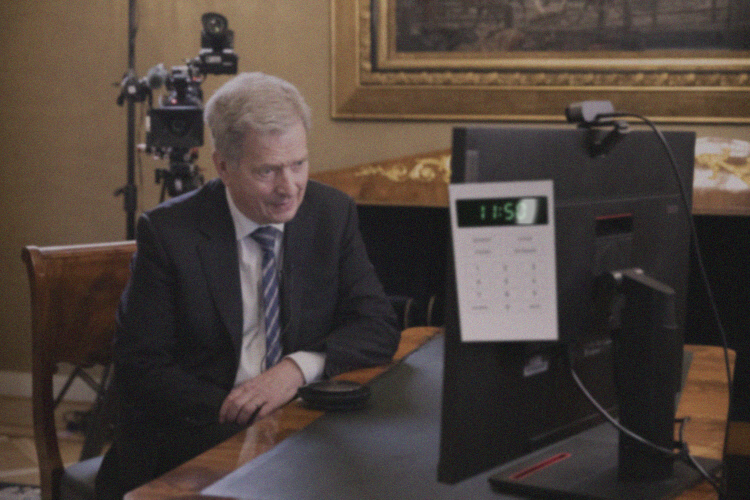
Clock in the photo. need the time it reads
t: 11:50
